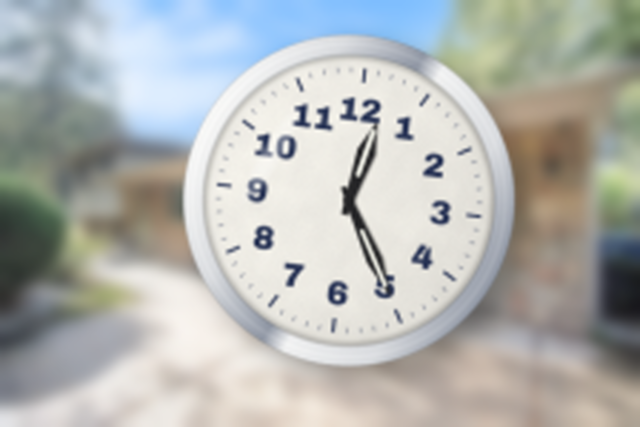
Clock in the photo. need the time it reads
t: 12:25
